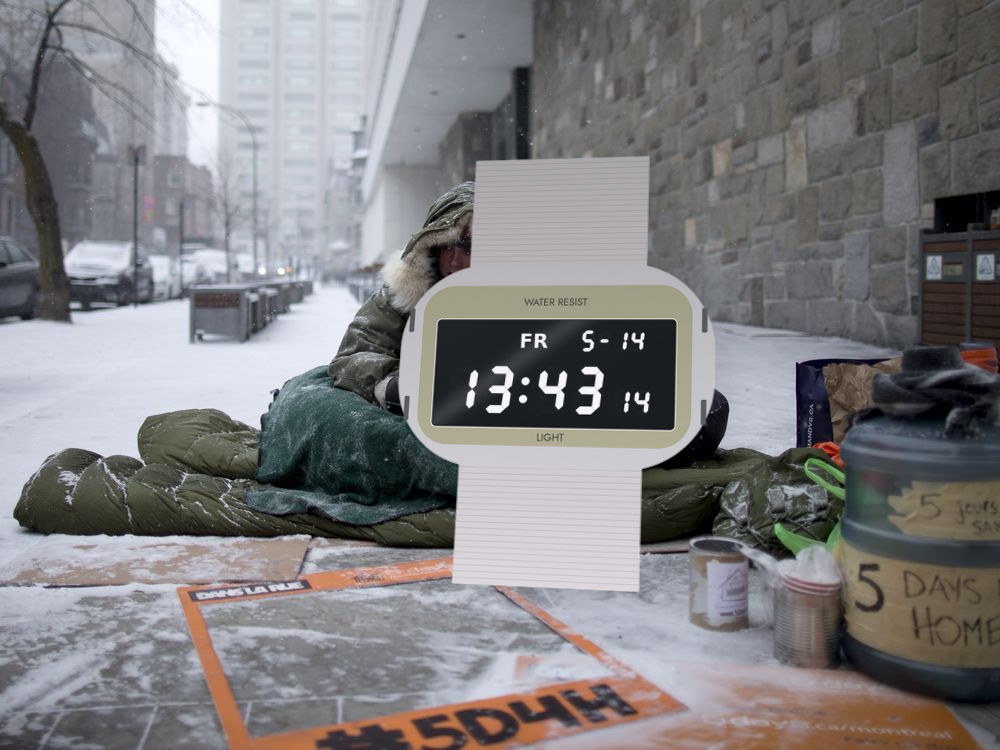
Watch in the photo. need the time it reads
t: 13:43:14
